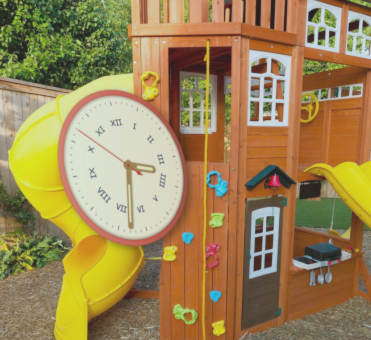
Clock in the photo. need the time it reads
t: 3:32:52
